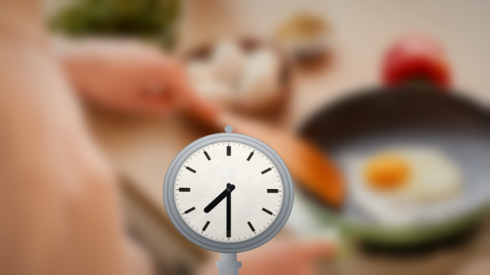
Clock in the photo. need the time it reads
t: 7:30
